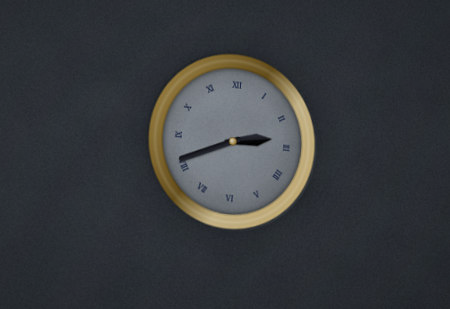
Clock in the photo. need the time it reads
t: 2:41
